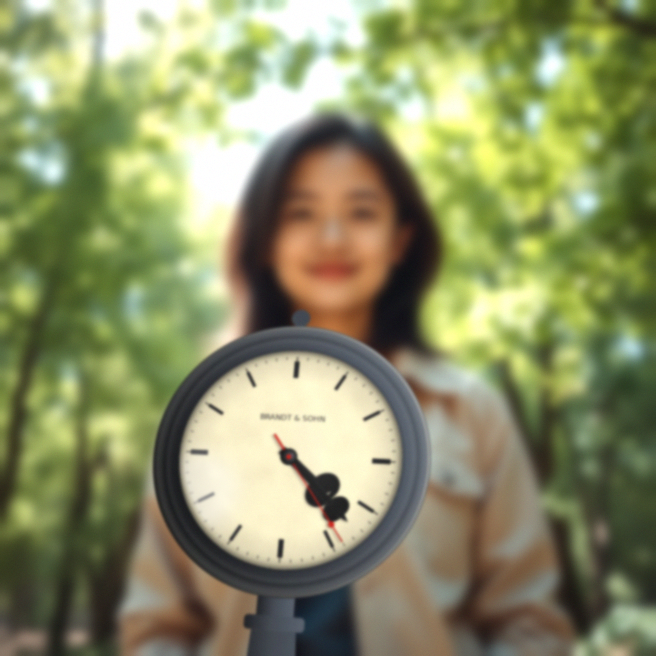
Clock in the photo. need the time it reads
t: 4:22:24
